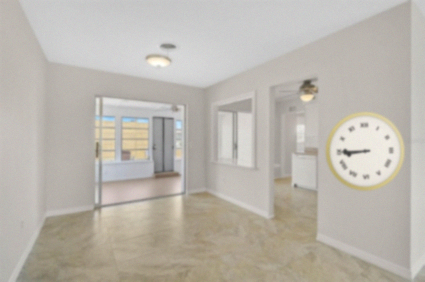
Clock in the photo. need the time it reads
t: 8:45
